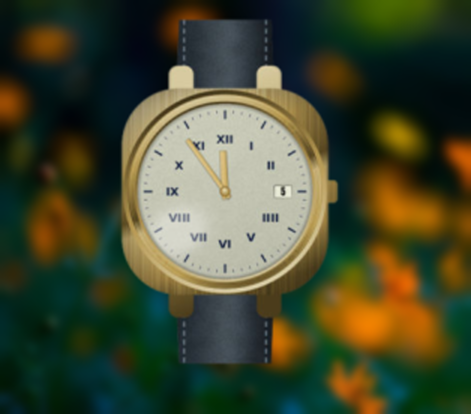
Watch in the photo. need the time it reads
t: 11:54
